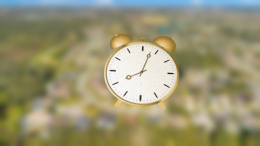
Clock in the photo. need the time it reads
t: 8:03
